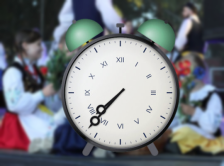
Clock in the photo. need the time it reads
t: 7:37
